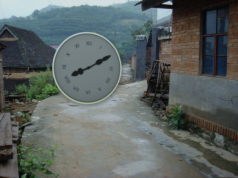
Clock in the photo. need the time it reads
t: 8:10
